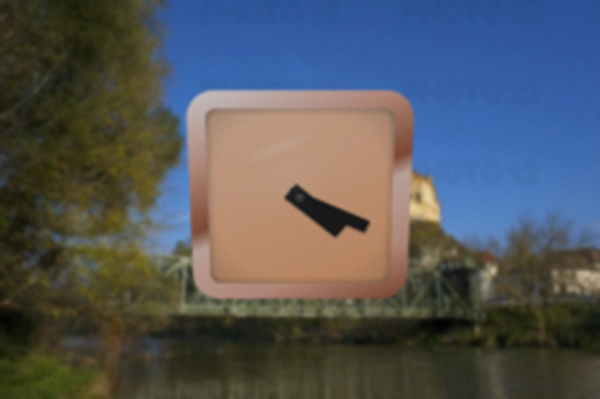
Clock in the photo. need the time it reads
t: 4:19
